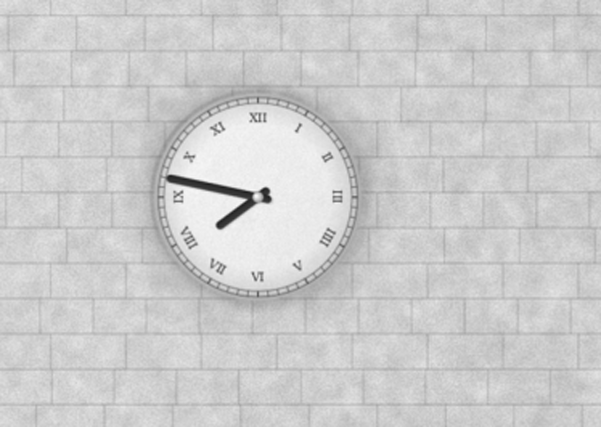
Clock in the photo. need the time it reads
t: 7:47
